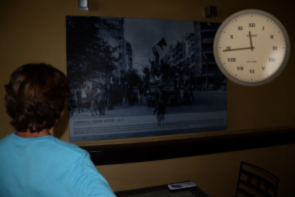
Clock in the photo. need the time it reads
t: 11:44
